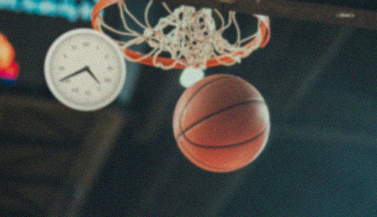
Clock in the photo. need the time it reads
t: 4:41
